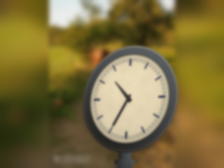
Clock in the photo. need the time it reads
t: 10:35
